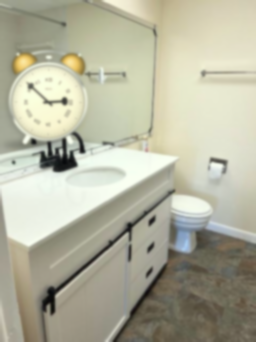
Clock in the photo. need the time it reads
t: 2:52
